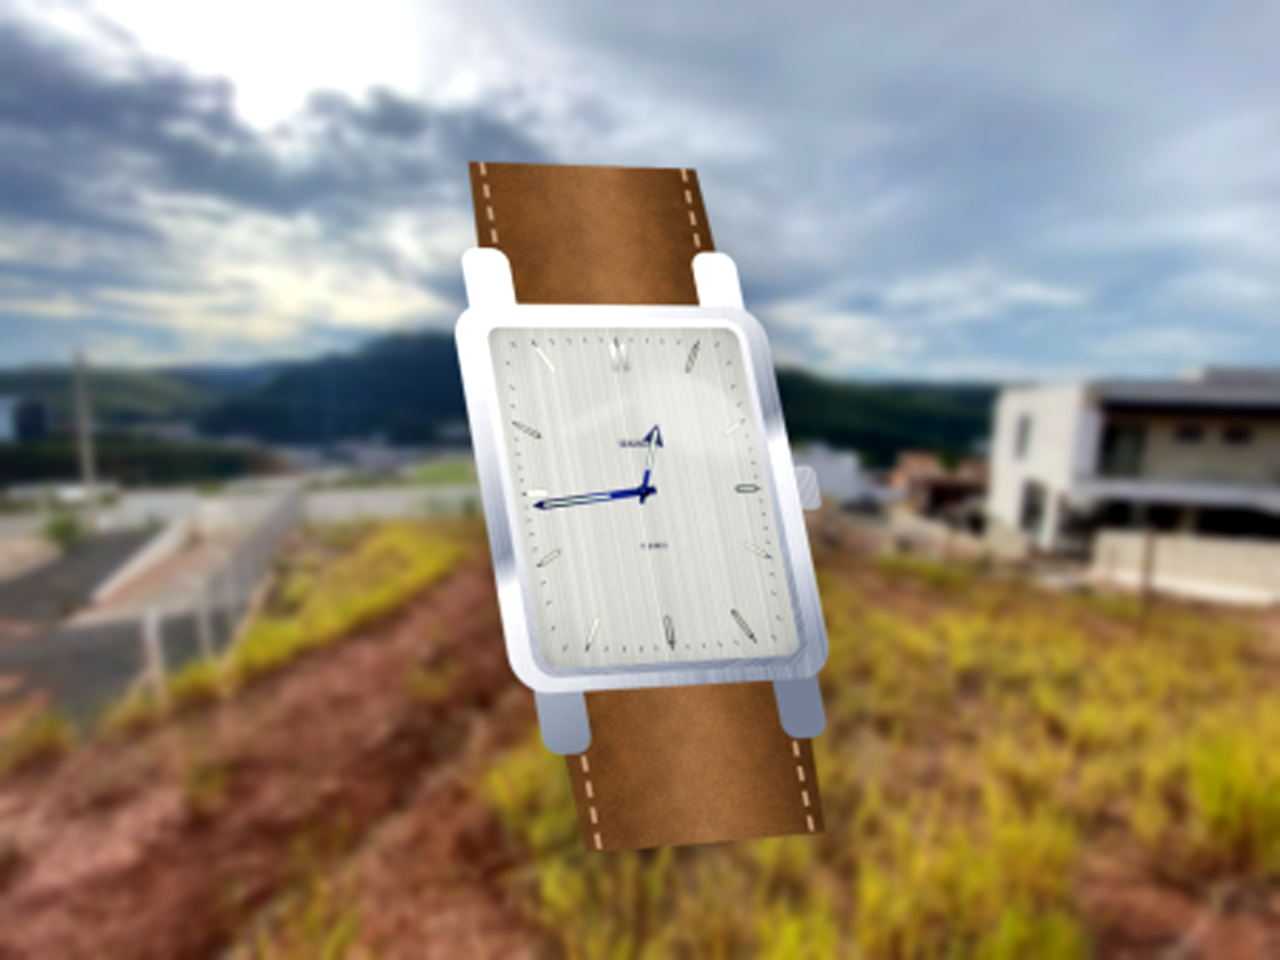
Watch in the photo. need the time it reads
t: 12:44
